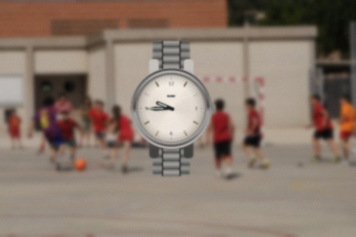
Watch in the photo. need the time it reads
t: 9:45
